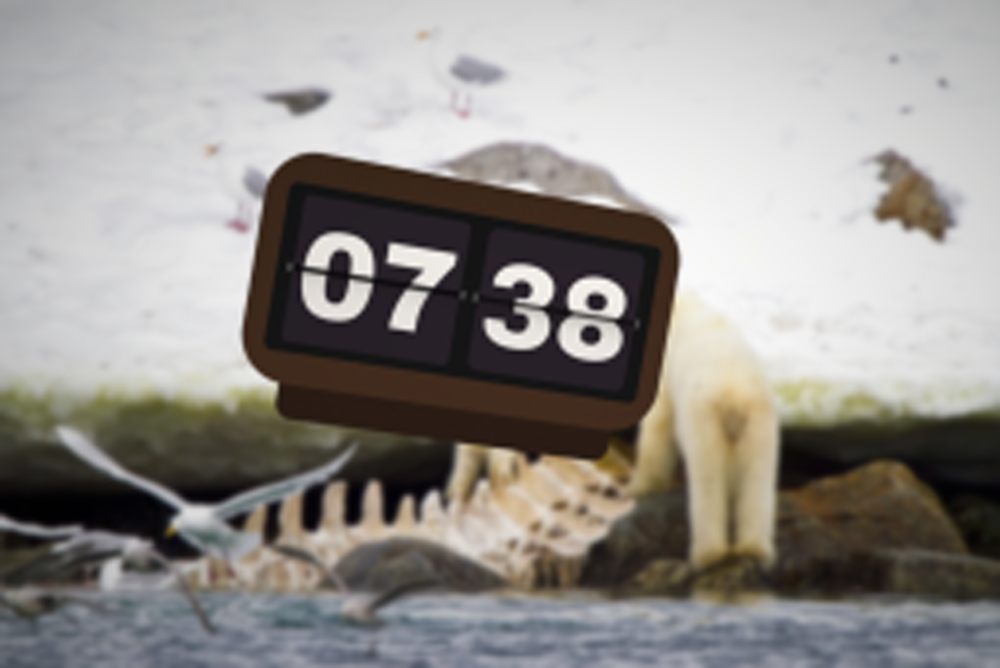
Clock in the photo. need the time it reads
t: 7:38
